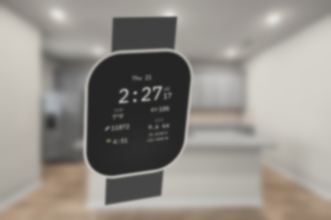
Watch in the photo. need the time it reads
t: 2:27
